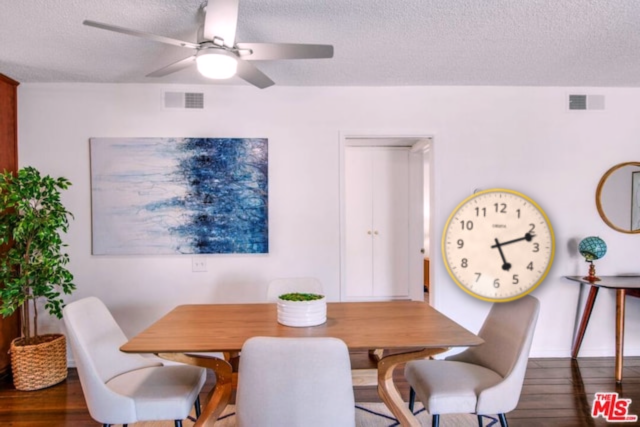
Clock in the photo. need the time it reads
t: 5:12
